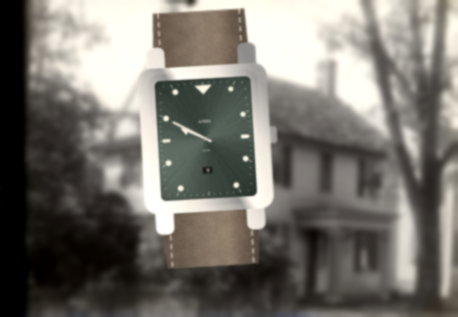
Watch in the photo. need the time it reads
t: 9:50
